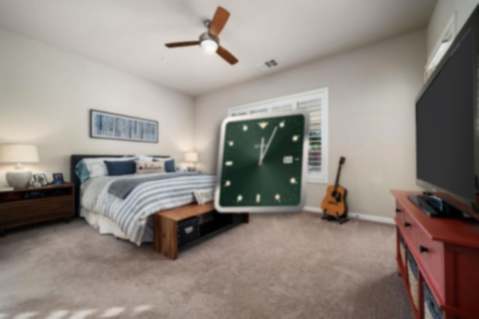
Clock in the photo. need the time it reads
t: 12:04
